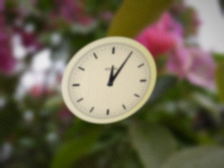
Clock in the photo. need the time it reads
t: 12:05
